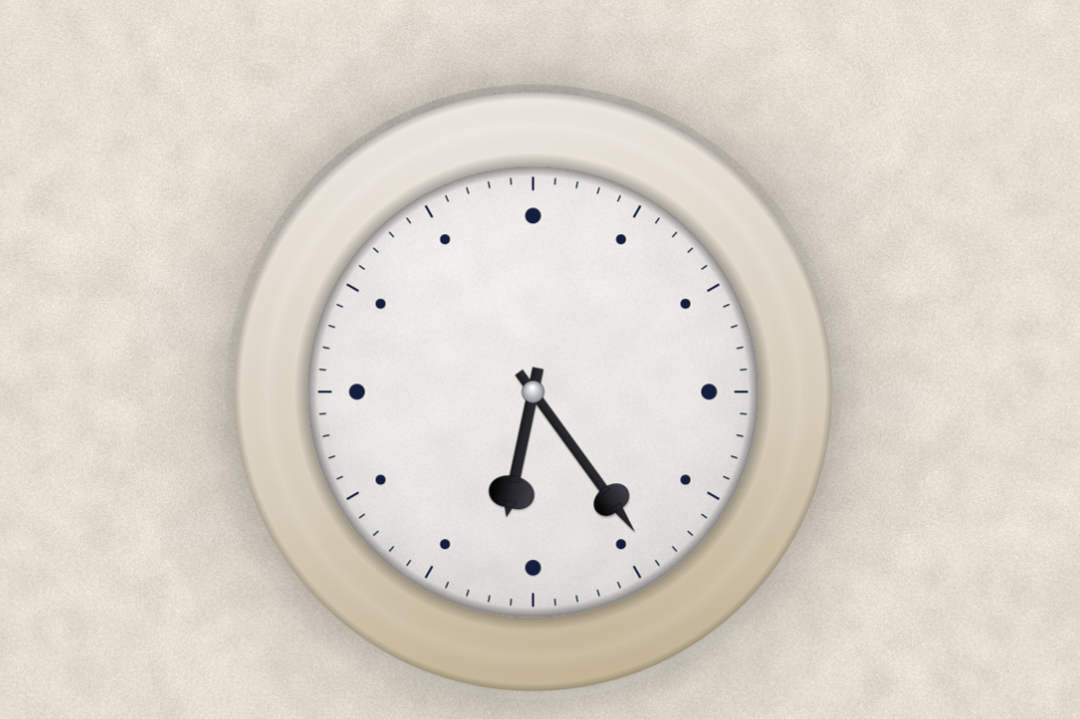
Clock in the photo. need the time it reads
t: 6:24
